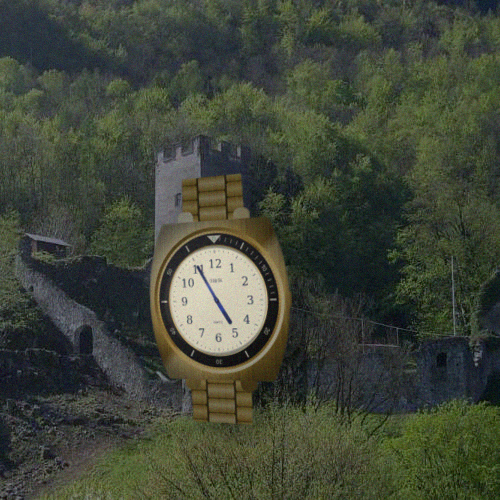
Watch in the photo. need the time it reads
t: 4:55
